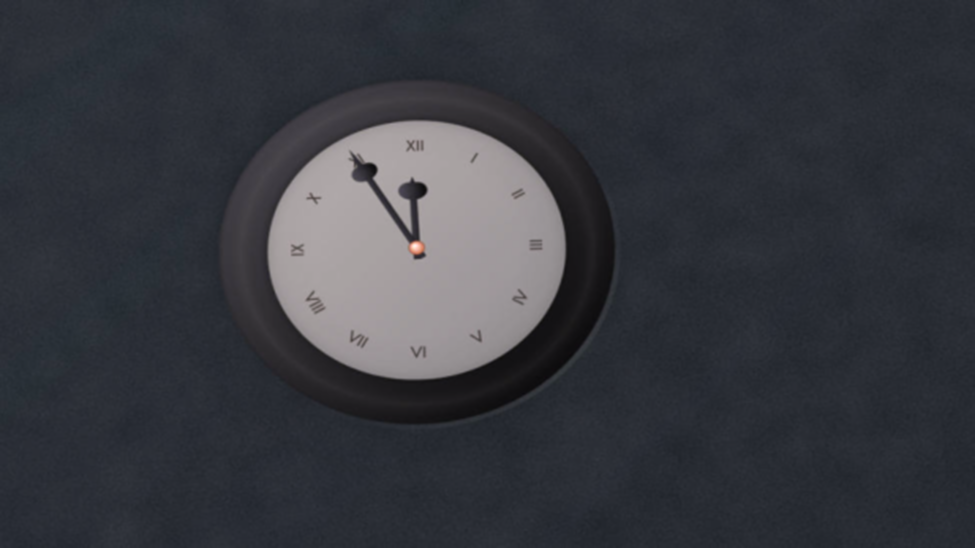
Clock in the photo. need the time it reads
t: 11:55
